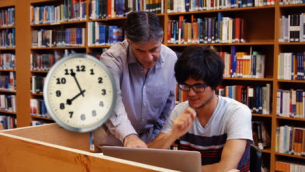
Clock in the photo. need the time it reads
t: 7:56
